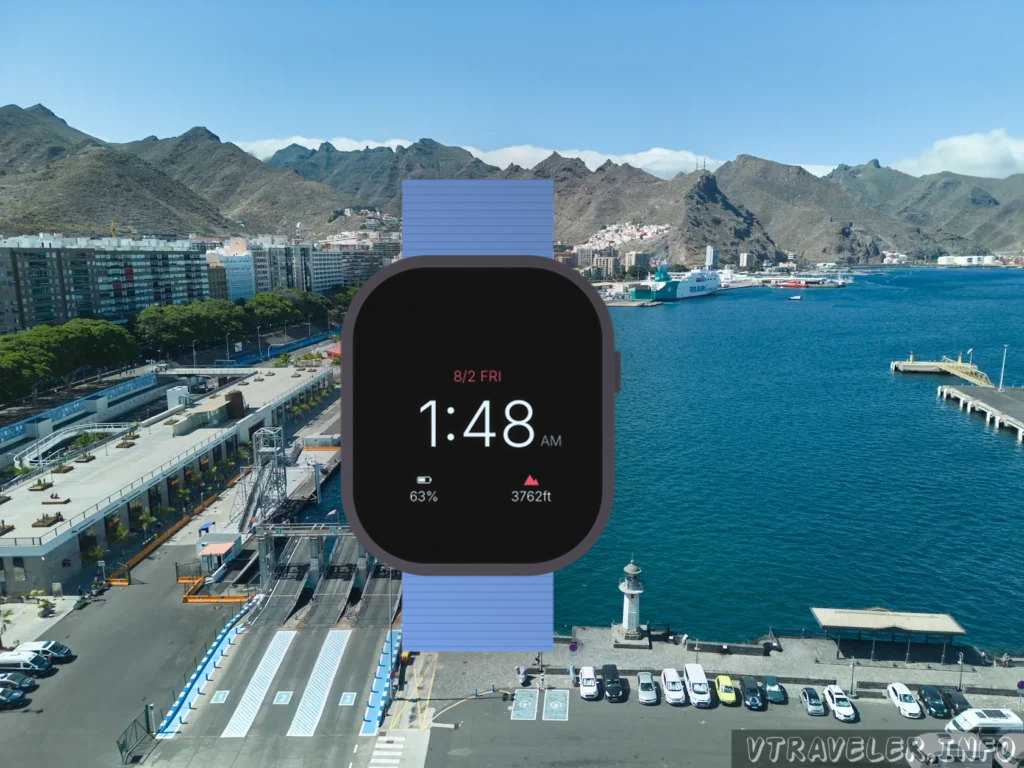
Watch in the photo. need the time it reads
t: 1:48
